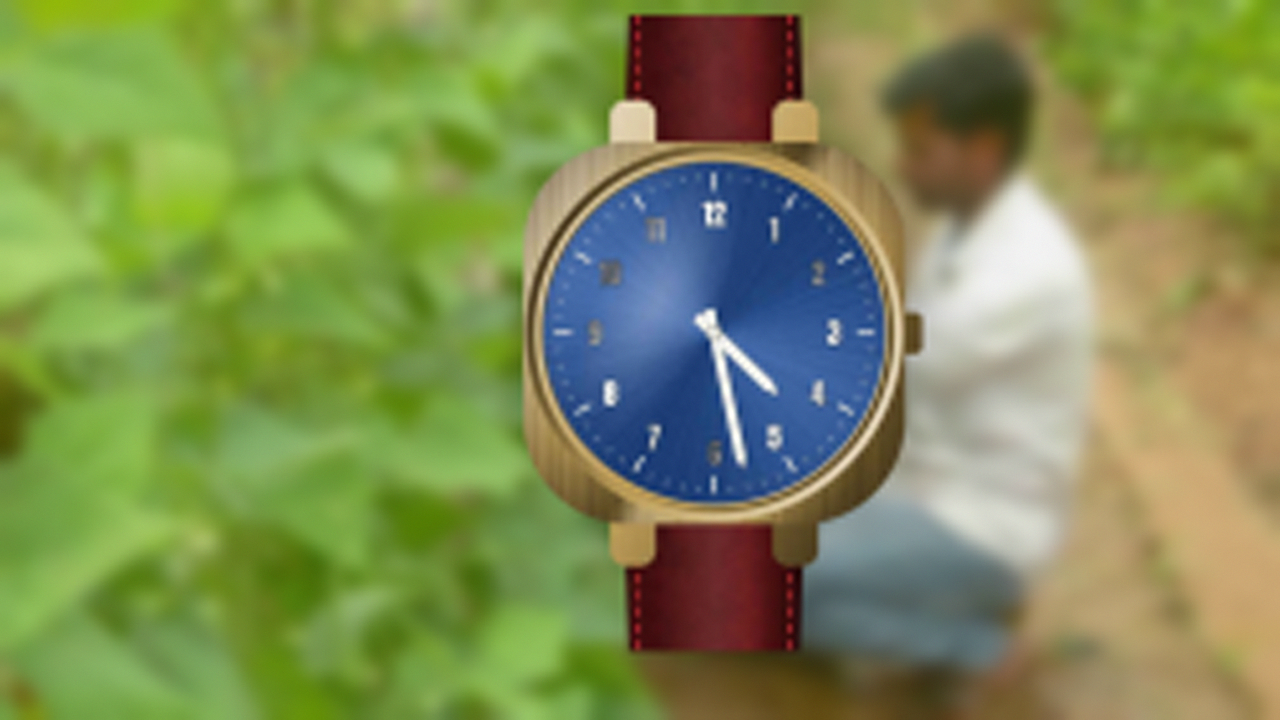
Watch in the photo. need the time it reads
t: 4:28
